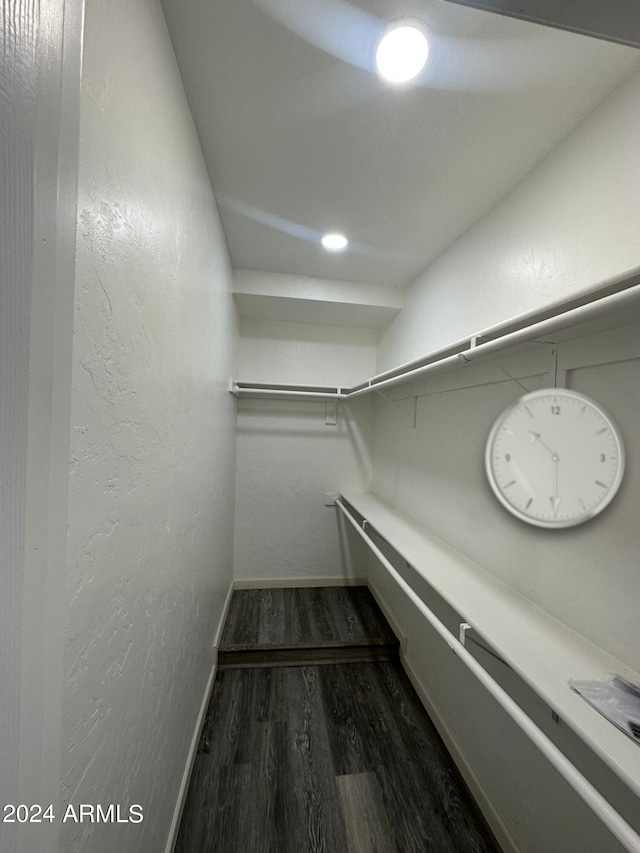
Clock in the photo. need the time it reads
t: 10:30
